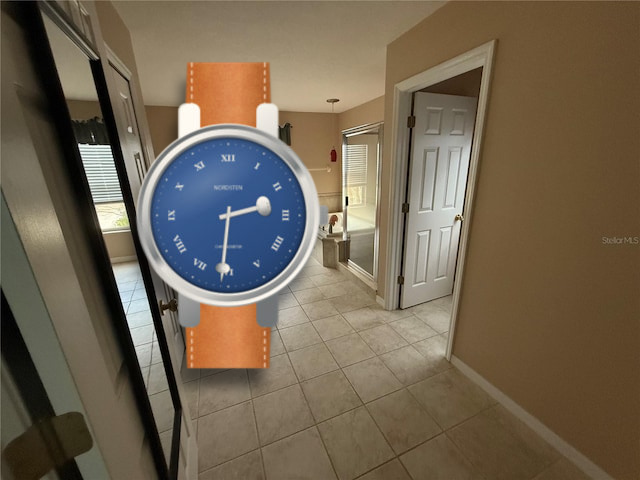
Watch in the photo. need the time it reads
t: 2:31
